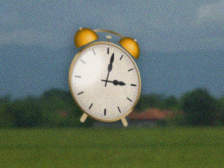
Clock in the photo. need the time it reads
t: 3:02
